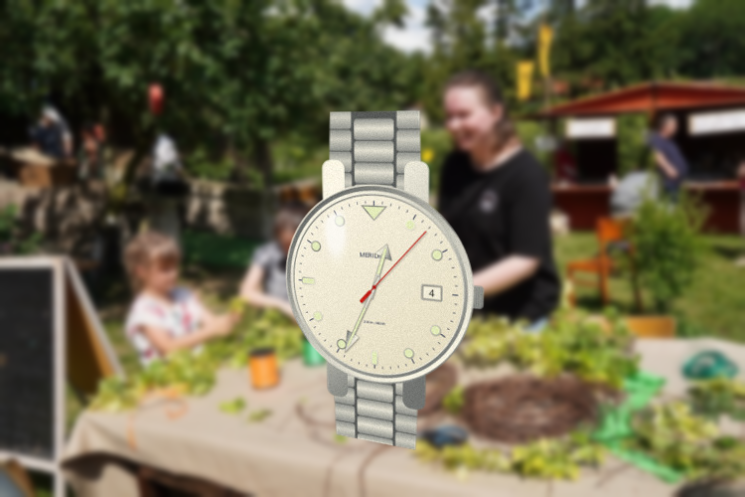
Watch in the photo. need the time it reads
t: 12:34:07
